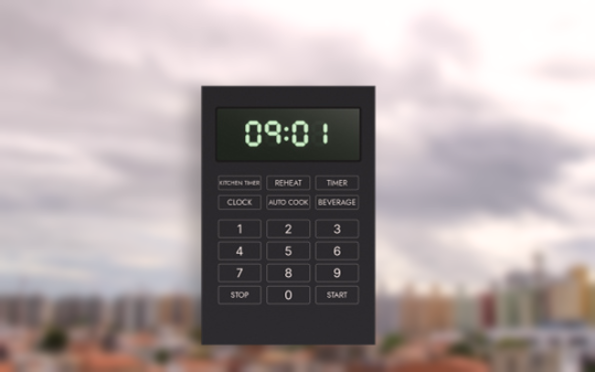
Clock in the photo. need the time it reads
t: 9:01
